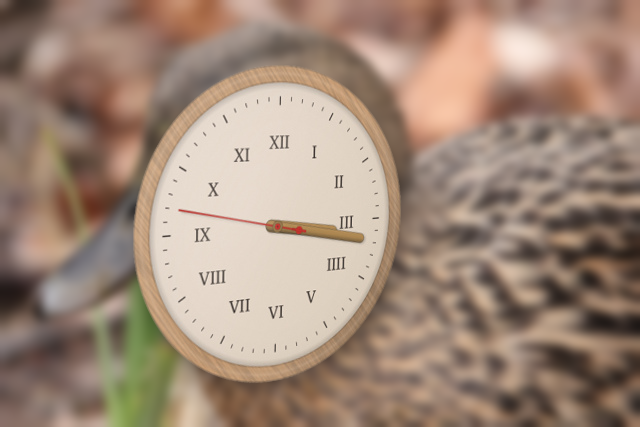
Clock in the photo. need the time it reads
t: 3:16:47
